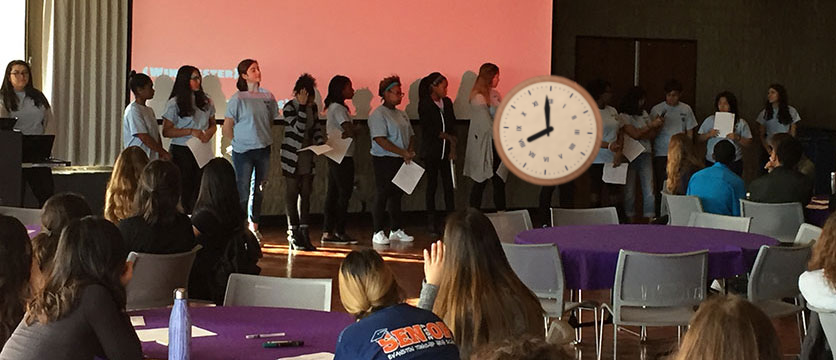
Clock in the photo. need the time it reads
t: 7:59
